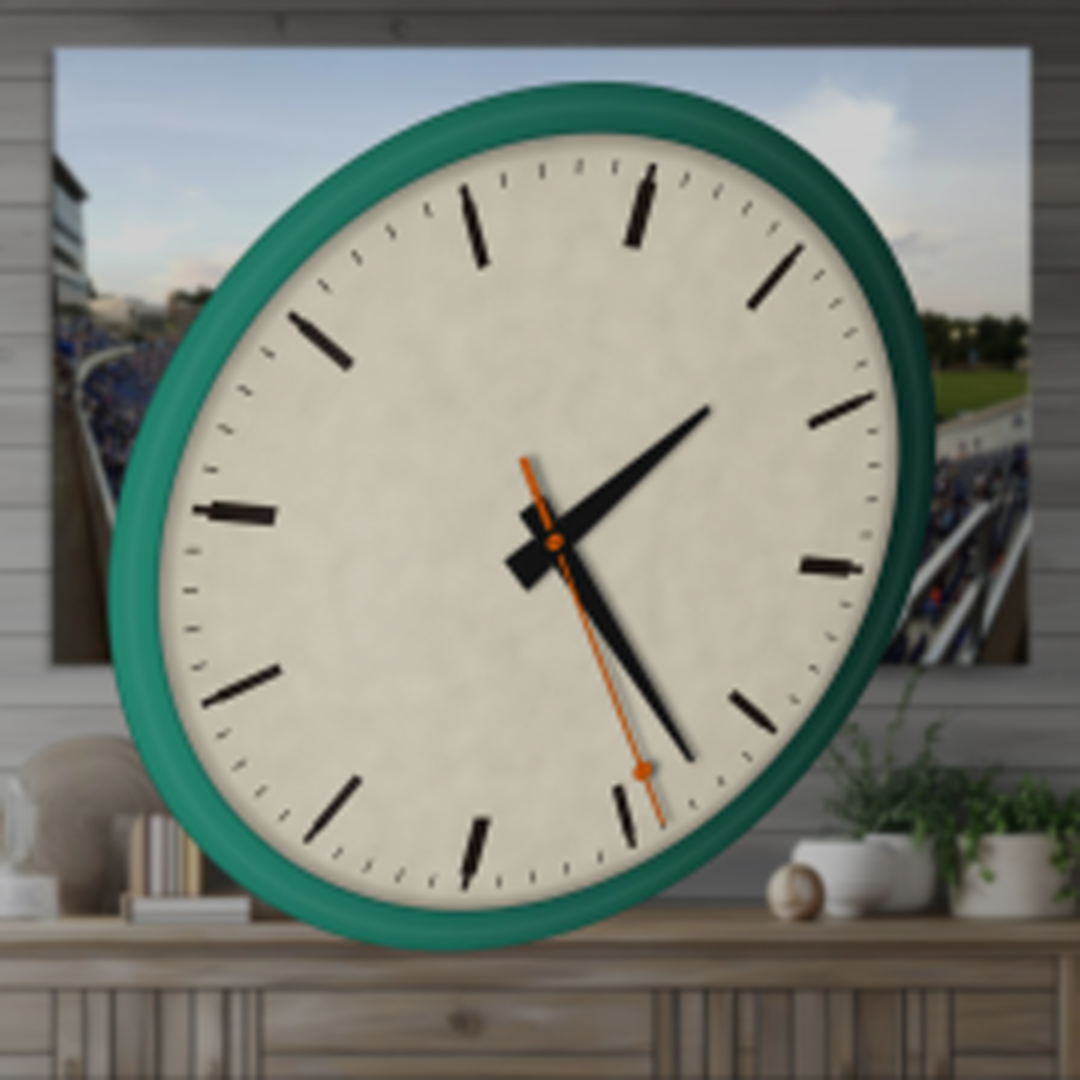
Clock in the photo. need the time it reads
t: 1:22:24
